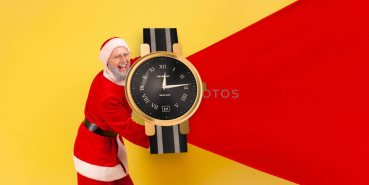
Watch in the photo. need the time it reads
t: 12:14
